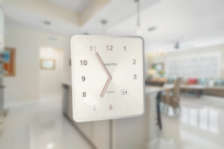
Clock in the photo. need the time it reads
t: 6:55
